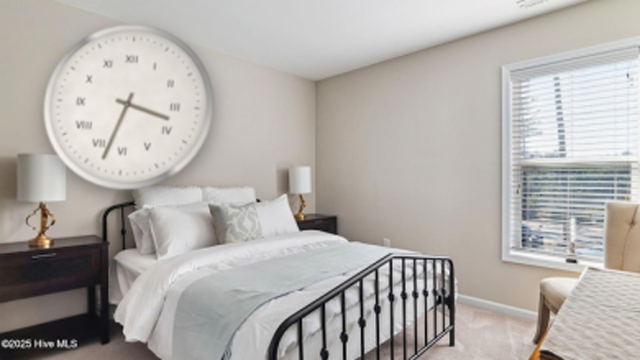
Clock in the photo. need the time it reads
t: 3:33
